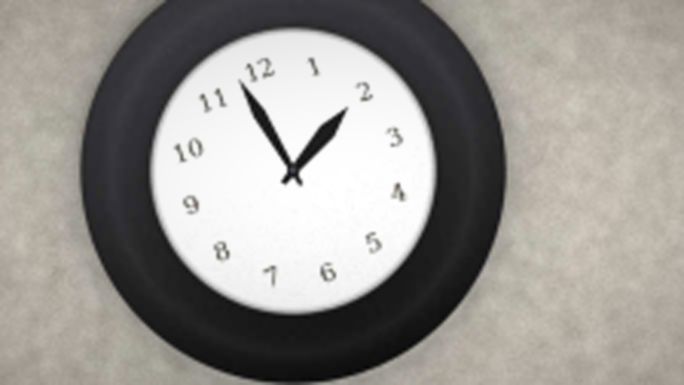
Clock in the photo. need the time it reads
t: 1:58
